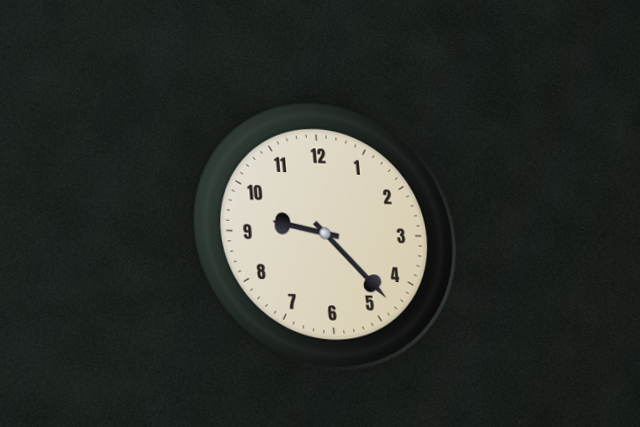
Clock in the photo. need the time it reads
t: 9:23
